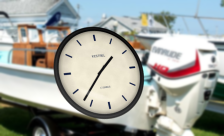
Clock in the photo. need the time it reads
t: 1:37
